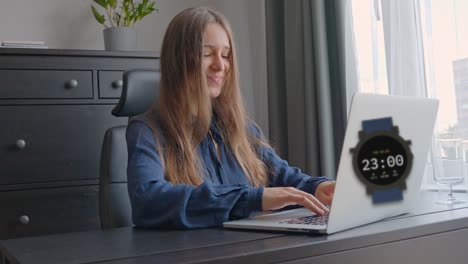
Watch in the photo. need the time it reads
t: 23:00
